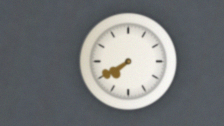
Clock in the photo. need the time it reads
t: 7:40
